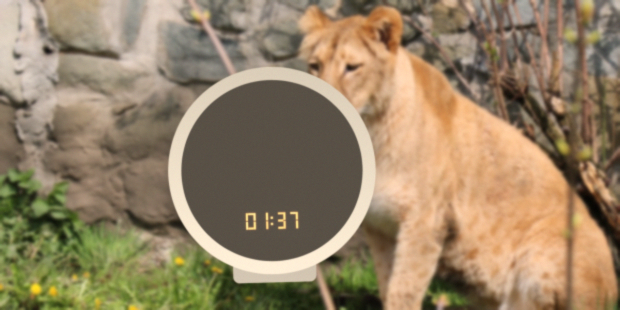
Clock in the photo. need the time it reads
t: 1:37
